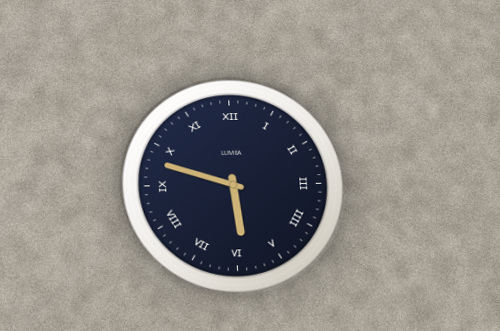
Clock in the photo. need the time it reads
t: 5:48
